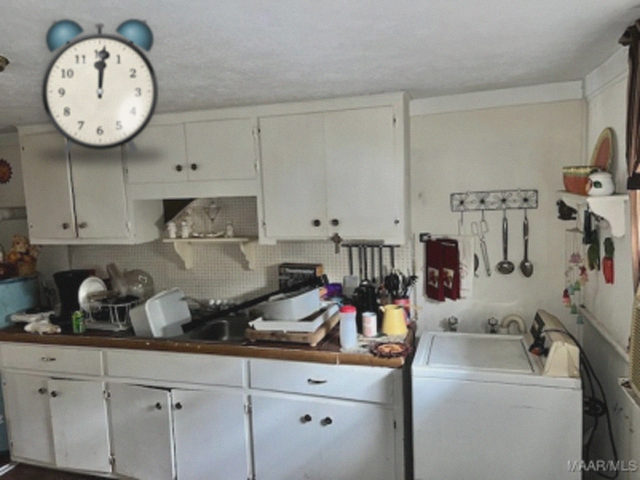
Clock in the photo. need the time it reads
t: 12:01
